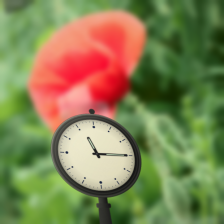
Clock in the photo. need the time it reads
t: 11:15
